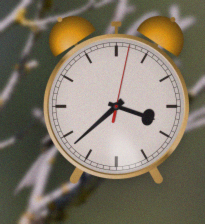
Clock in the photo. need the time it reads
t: 3:38:02
